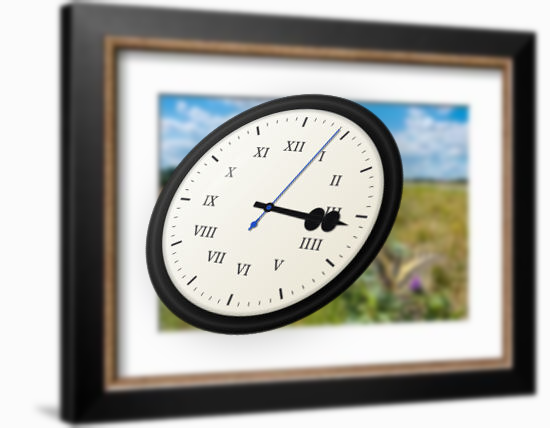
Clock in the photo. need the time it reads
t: 3:16:04
